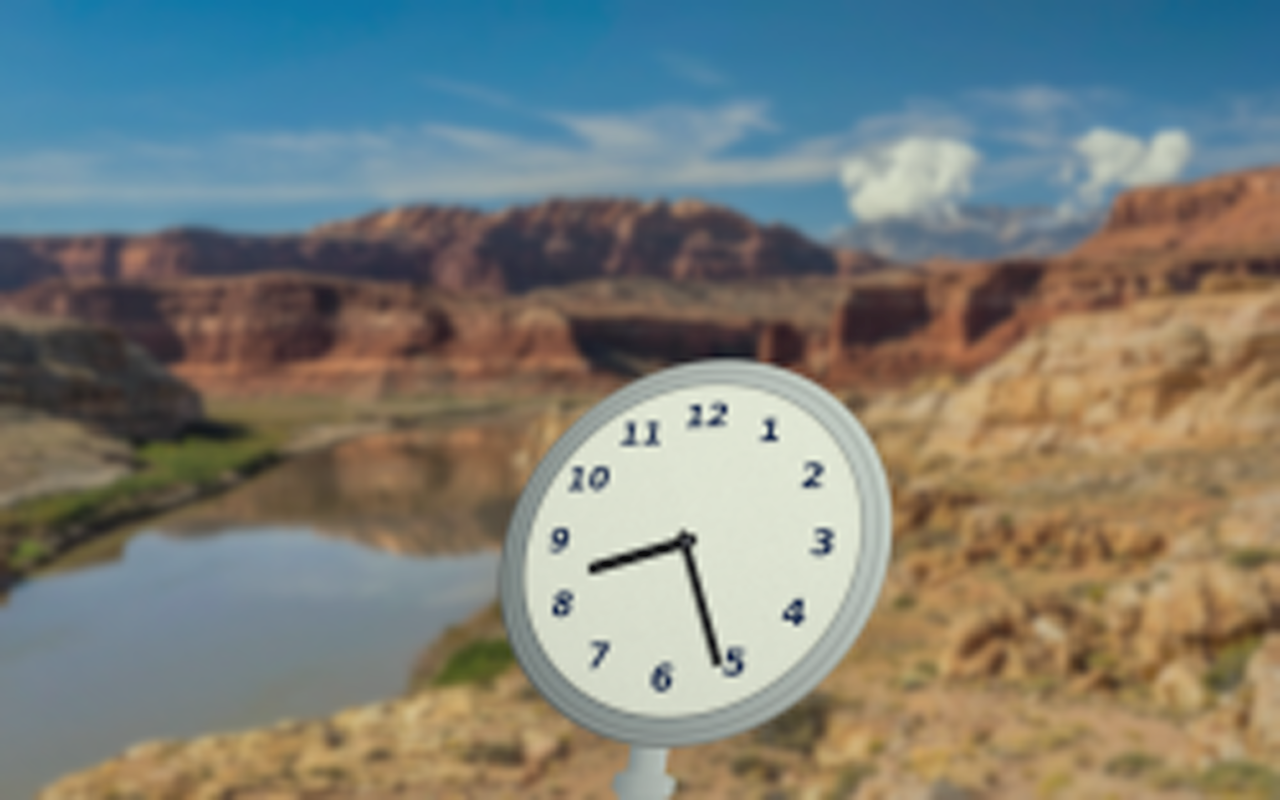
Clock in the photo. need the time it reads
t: 8:26
